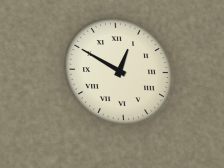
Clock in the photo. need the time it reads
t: 12:50
